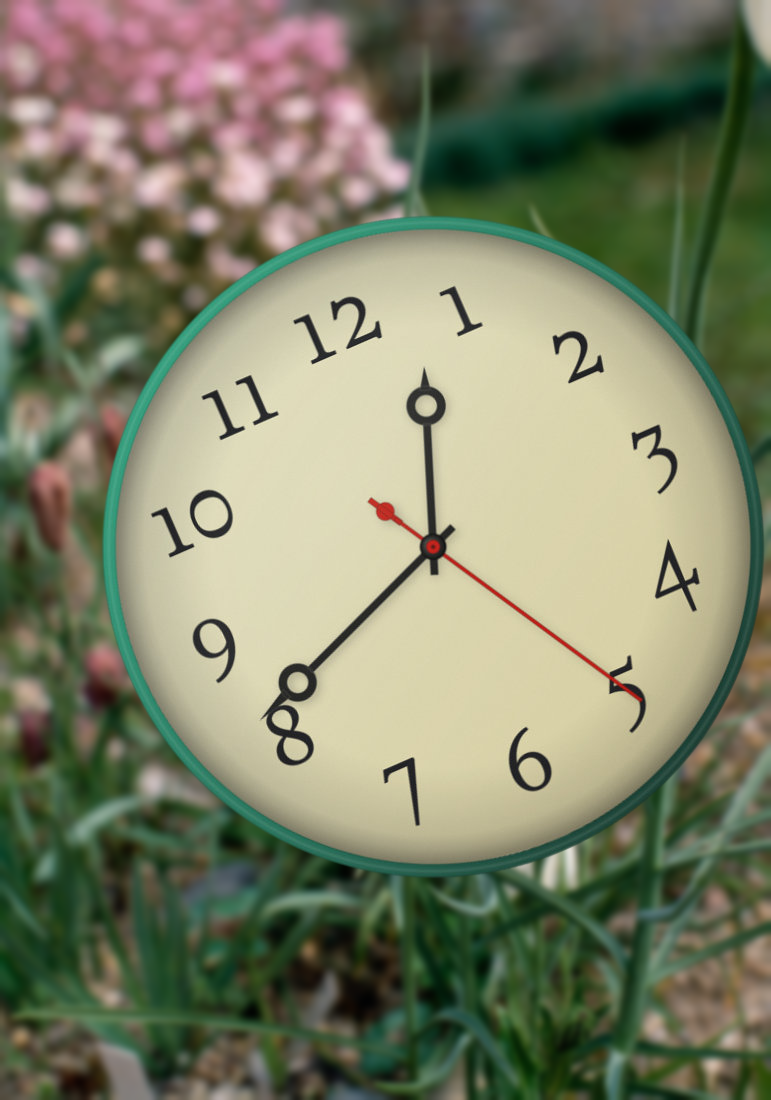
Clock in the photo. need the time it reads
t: 12:41:25
